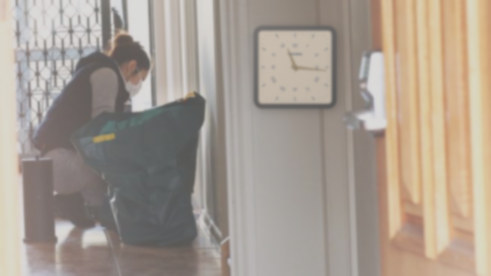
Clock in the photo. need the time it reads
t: 11:16
